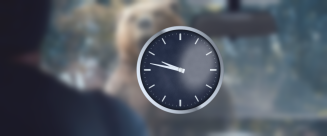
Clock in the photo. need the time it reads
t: 9:47
